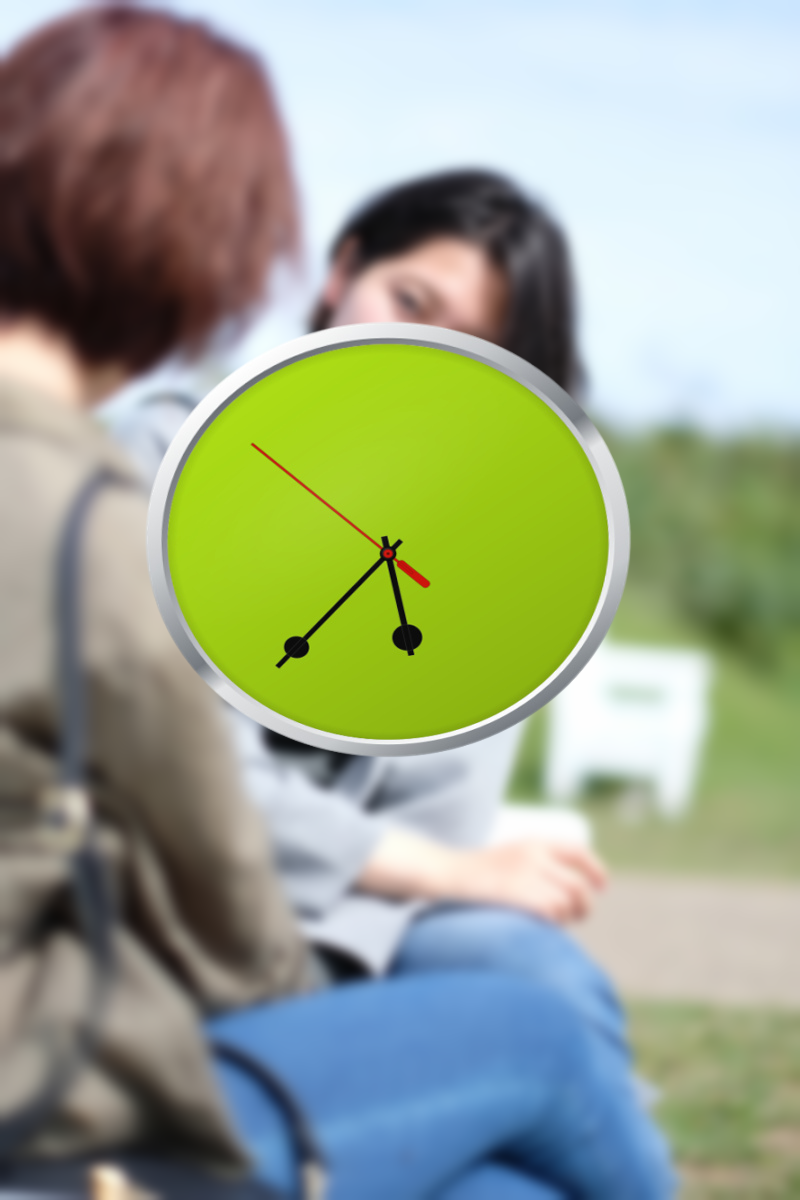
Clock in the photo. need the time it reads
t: 5:36:52
